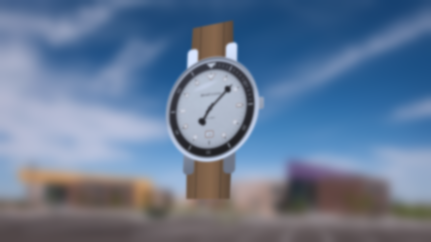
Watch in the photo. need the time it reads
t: 7:08
